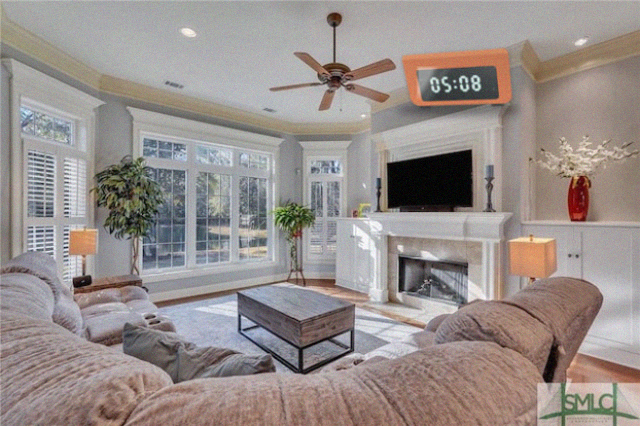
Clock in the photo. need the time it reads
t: 5:08
